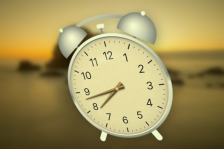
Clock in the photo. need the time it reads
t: 7:43
